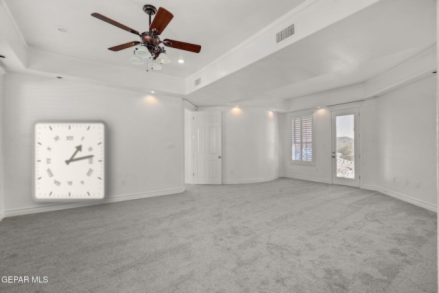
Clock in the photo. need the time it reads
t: 1:13
